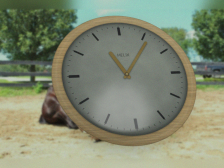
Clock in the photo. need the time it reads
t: 11:06
